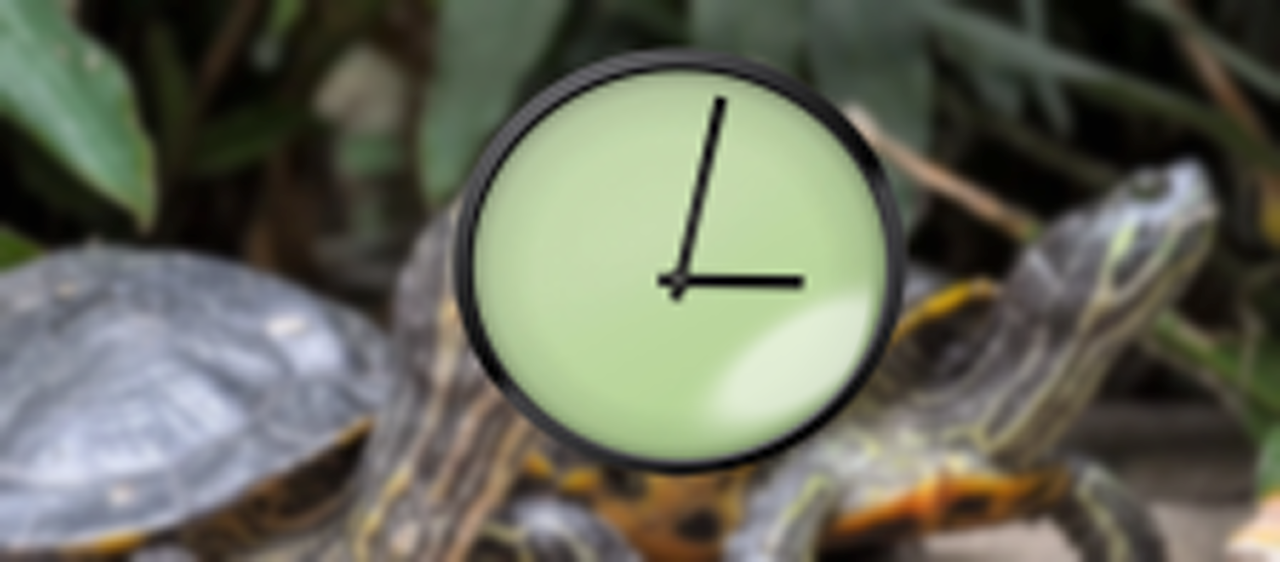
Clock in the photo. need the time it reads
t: 3:02
